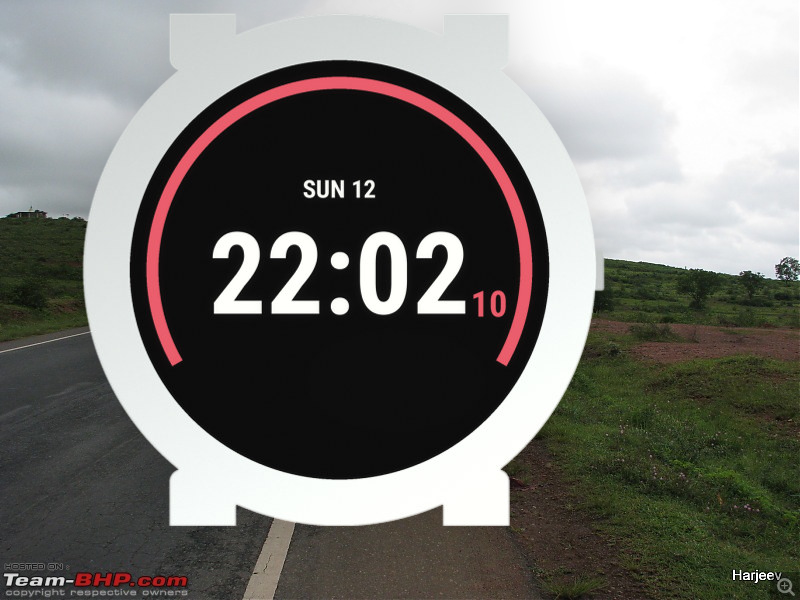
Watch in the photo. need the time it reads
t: 22:02:10
